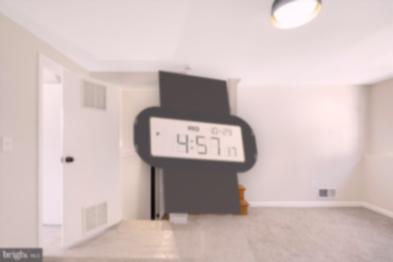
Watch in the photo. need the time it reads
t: 4:57
